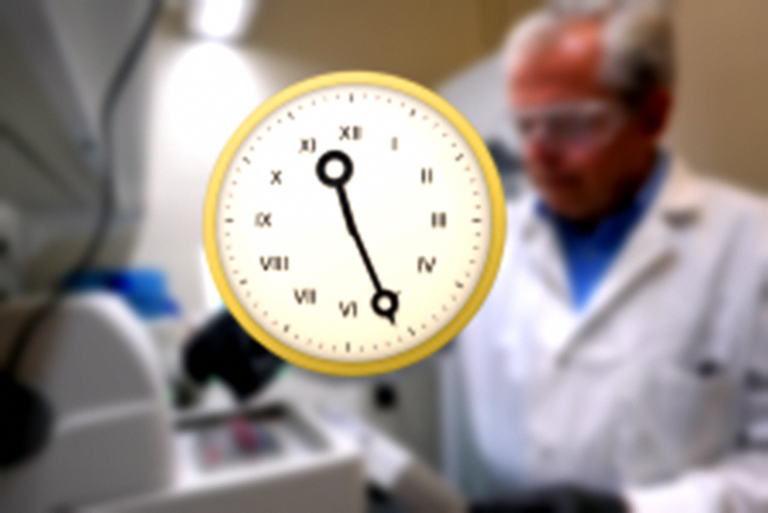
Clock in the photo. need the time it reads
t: 11:26
